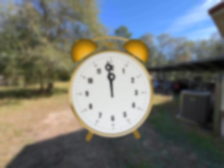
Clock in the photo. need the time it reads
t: 11:59
